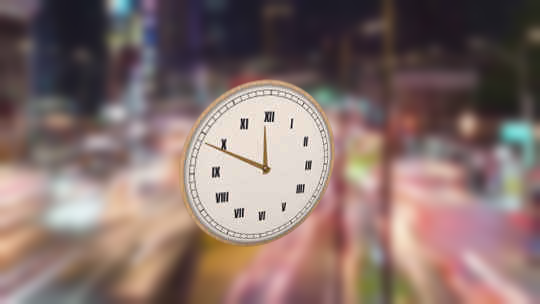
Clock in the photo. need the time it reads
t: 11:49
